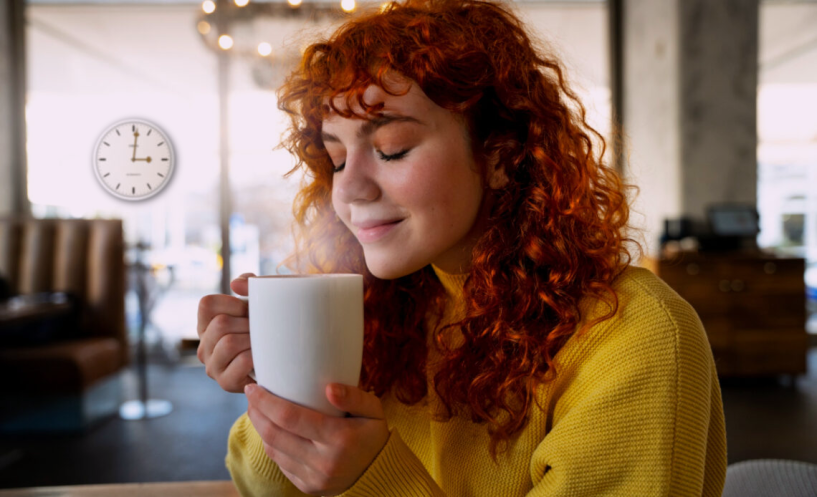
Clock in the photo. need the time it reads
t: 3:01
